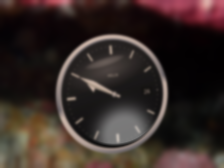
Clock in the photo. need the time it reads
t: 9:50
